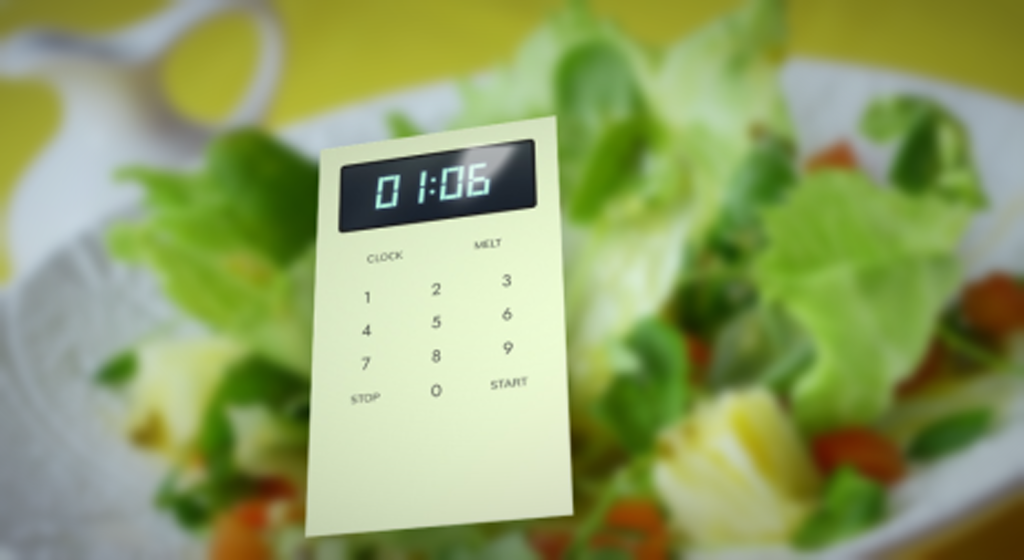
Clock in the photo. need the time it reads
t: 1:06
